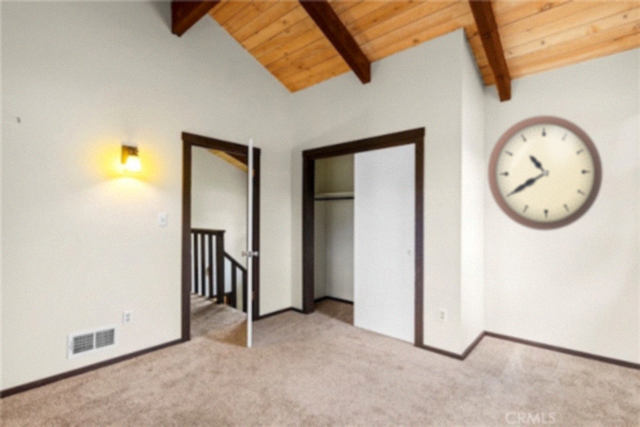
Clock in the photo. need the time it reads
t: 10:40
